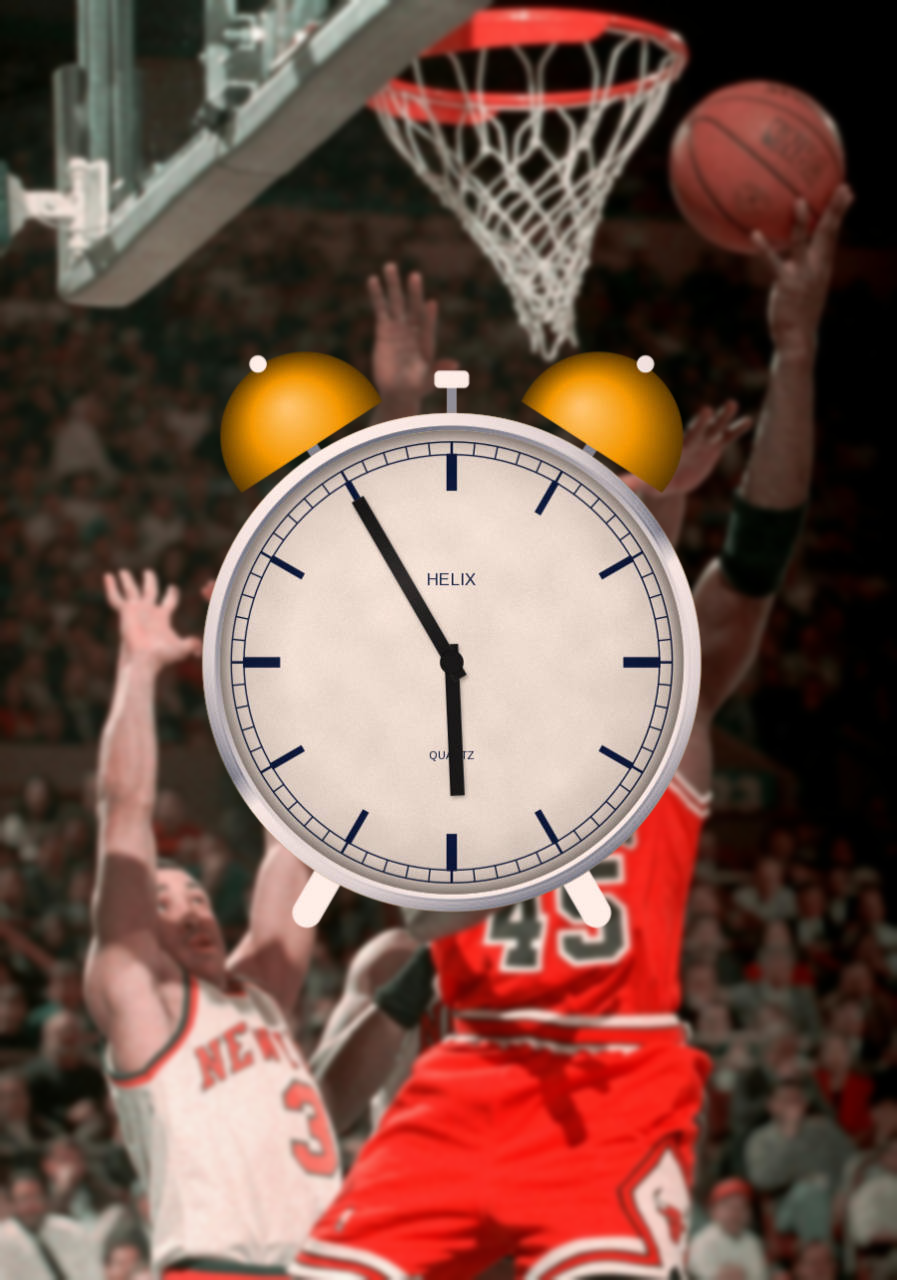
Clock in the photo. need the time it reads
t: 5:55
